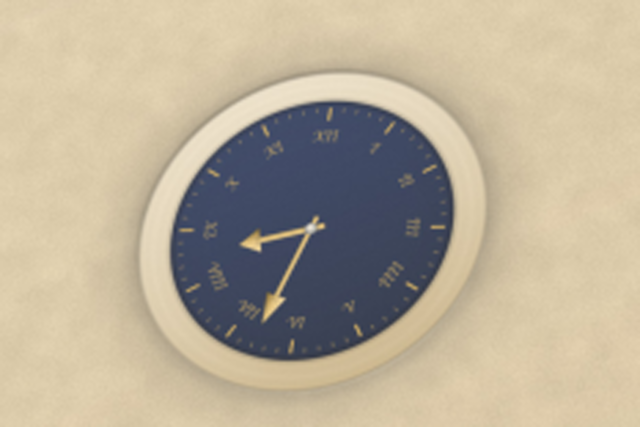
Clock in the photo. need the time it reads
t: 8:33
